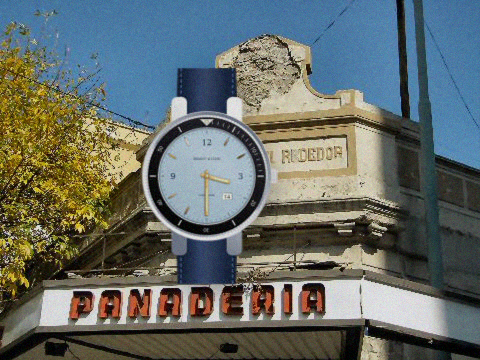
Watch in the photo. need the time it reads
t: 3:30
